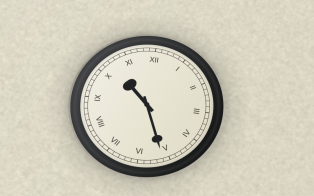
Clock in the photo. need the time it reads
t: 10:26
